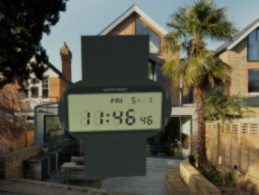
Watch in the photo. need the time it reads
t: 11:46:46
